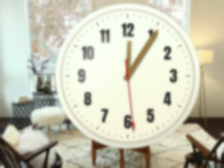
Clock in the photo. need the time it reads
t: 12:05:29
